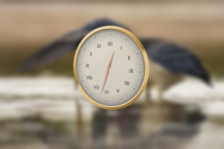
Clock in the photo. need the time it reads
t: 12:32
